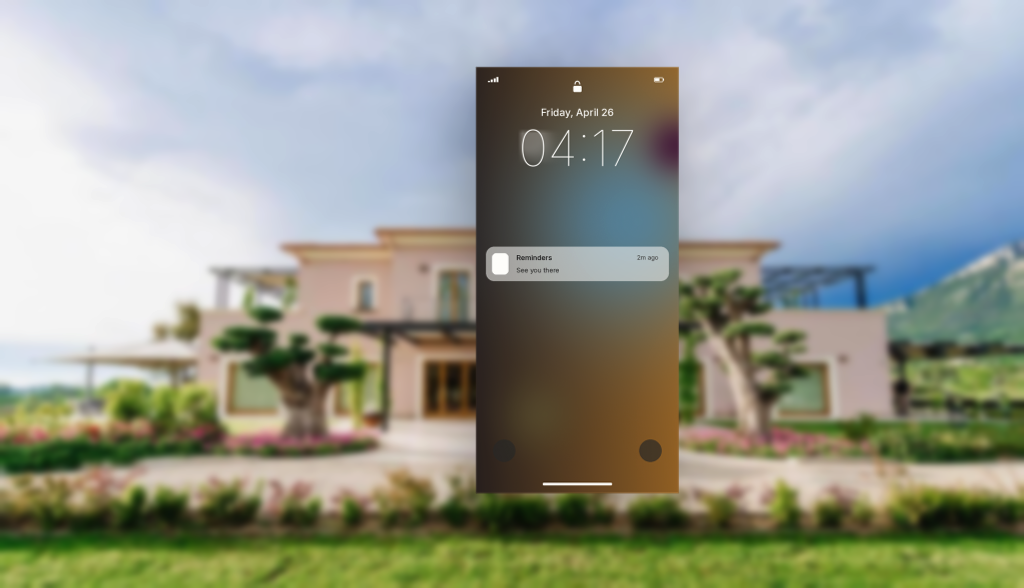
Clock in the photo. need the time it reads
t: 4:17
